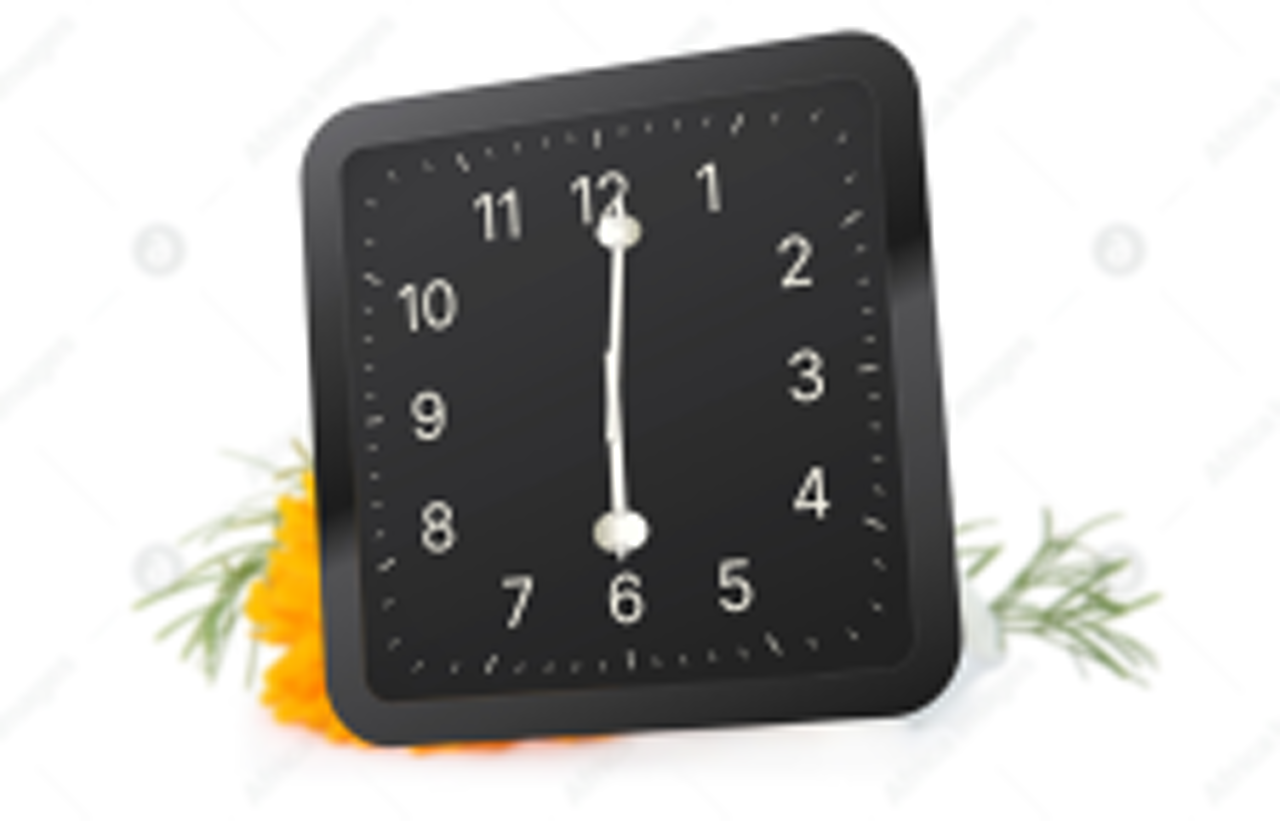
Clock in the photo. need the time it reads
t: 6:01
